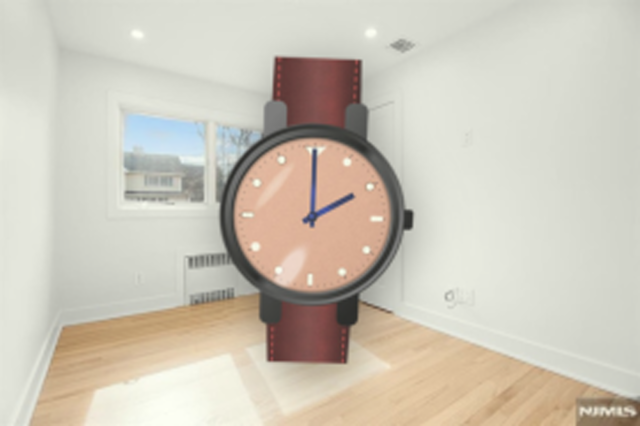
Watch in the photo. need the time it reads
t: 2:00
